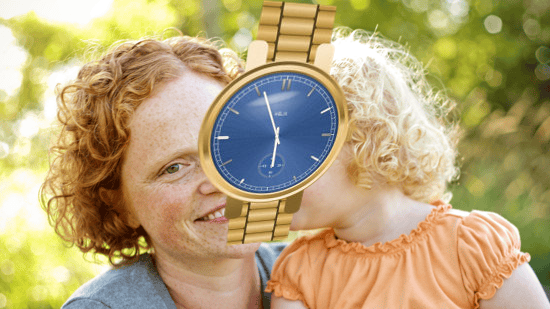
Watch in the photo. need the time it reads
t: 5:56
